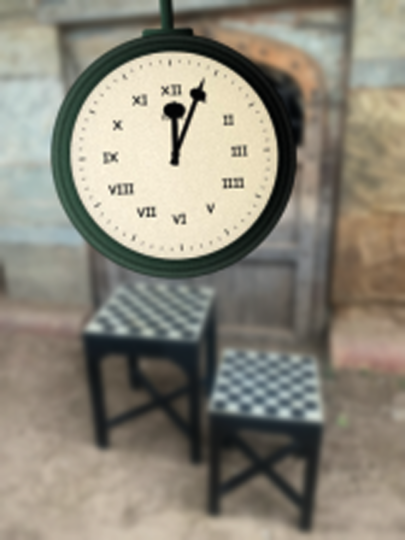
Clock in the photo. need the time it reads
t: 12:04
